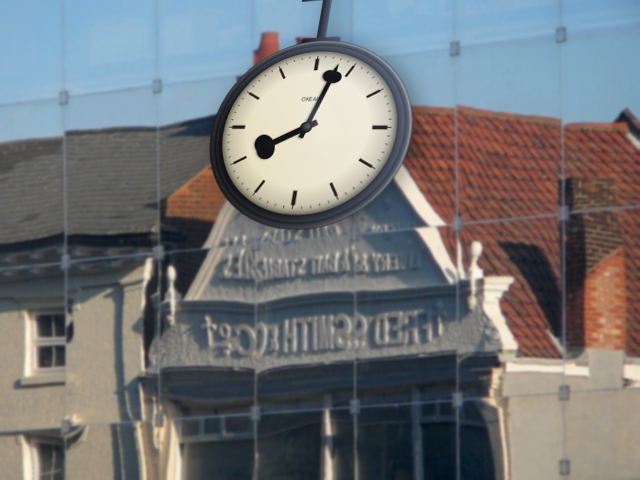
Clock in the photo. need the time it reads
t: 8:03
